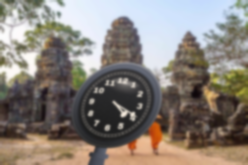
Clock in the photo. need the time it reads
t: 4:19
